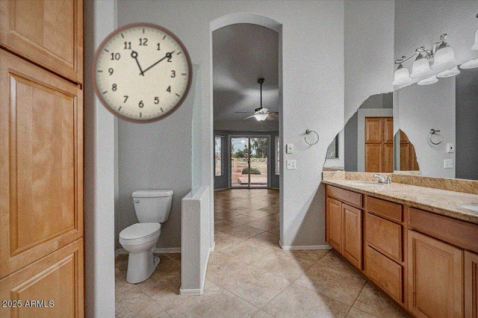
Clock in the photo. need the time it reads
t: 11:09
